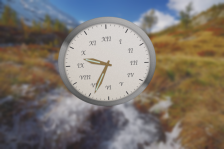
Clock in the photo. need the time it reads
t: 9:34
